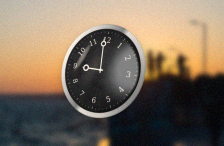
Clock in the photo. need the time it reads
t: 8:59
